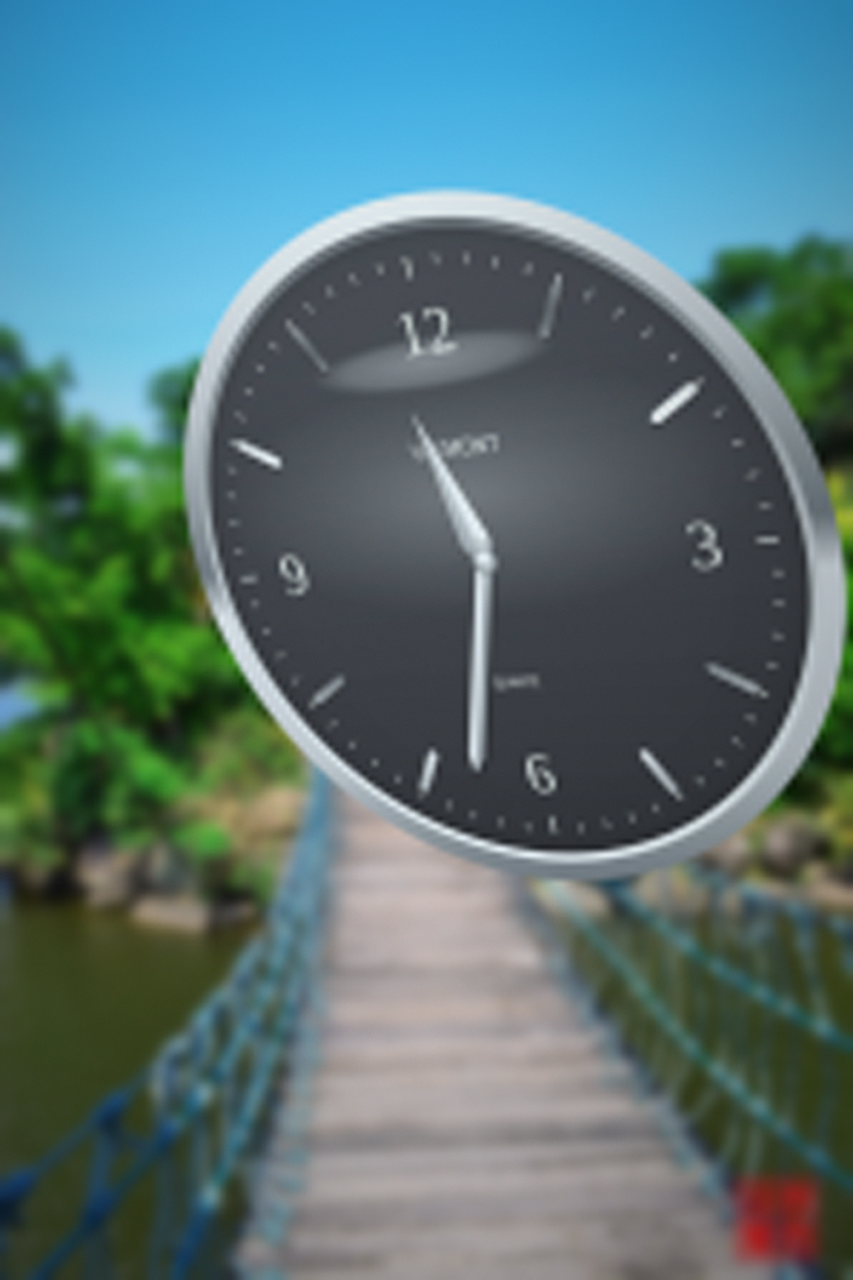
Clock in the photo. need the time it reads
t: 11:33
